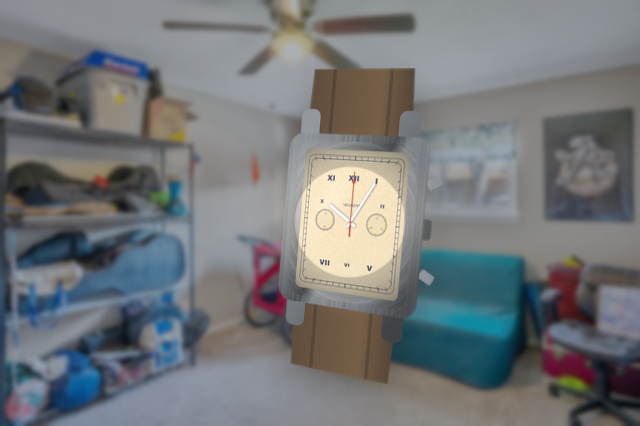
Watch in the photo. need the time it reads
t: 10:05
